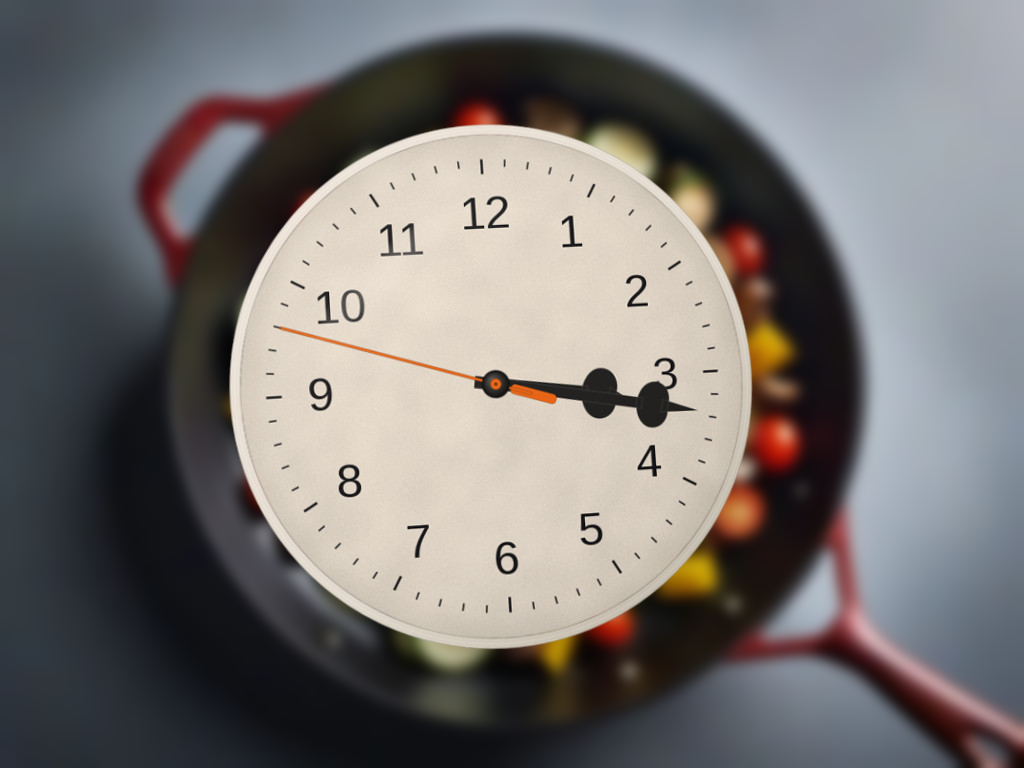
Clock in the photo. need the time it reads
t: 3:16:48
